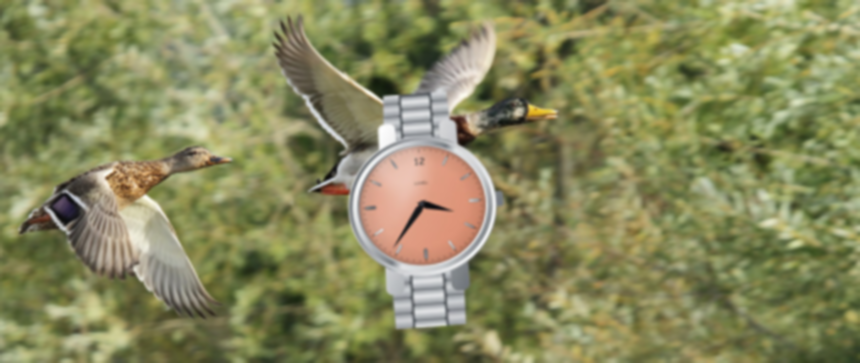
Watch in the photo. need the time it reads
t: 3:36
